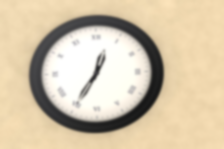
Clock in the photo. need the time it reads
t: 12:35
